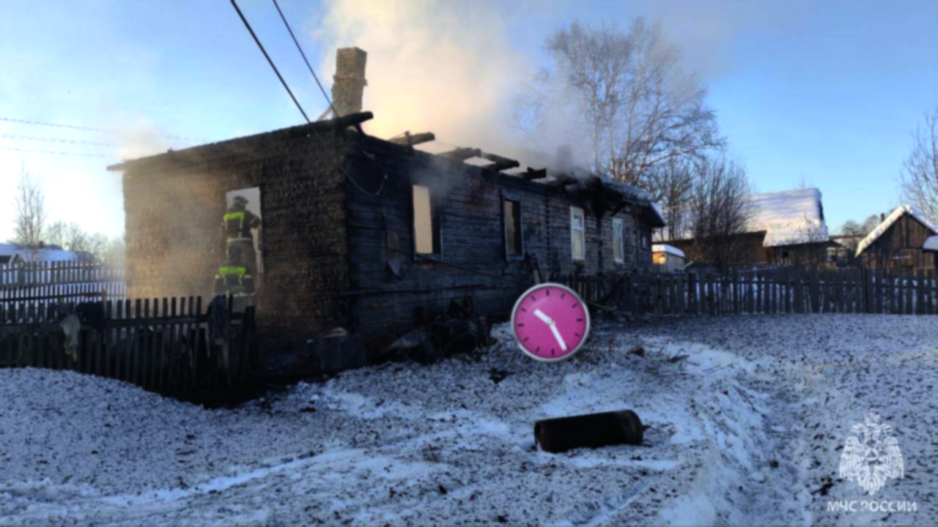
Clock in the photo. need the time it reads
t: 10:26
